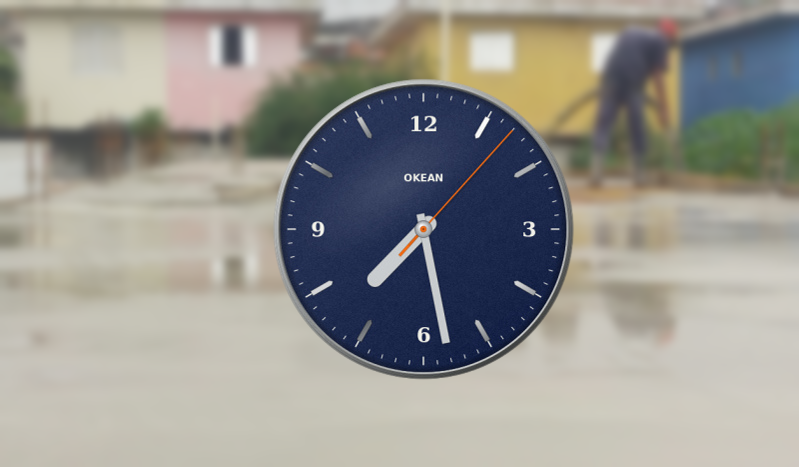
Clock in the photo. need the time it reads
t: 7:28:07
